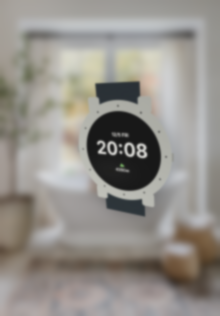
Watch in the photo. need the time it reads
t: 20:08
